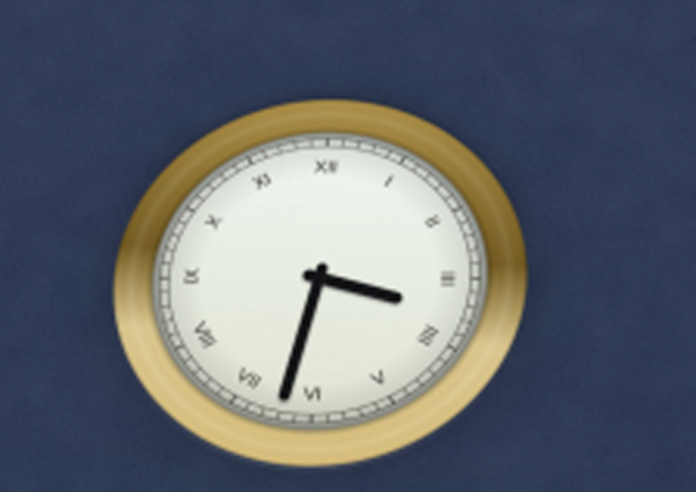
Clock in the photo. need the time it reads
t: 3:32
